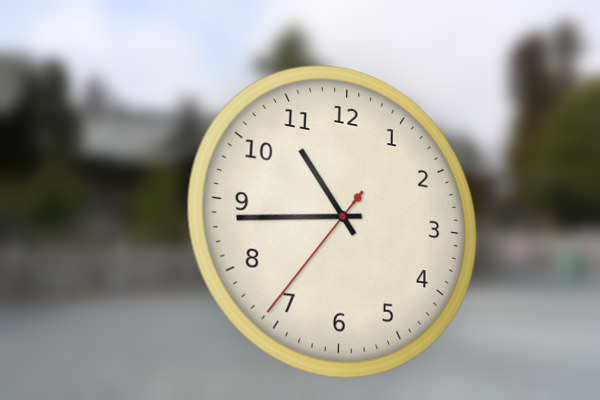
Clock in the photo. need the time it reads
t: 10:43:36
